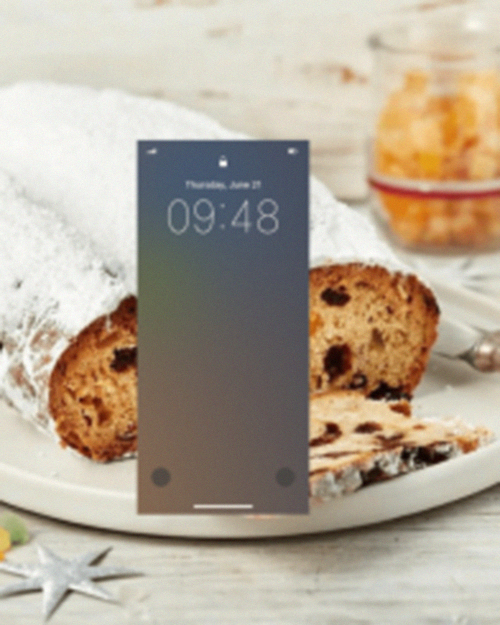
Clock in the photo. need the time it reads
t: 9:48
